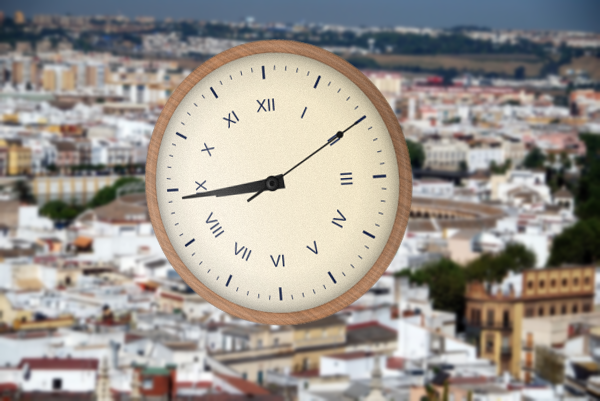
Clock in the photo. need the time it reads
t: 8:44:10
